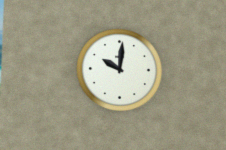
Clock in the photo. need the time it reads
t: 10:01
